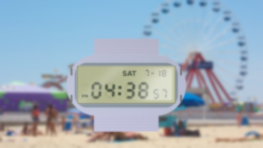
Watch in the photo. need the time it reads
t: 4:38:57
